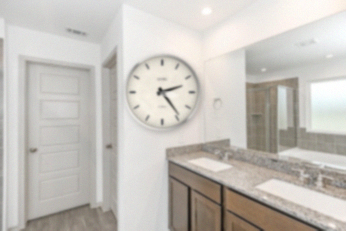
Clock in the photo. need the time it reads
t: 2:24
